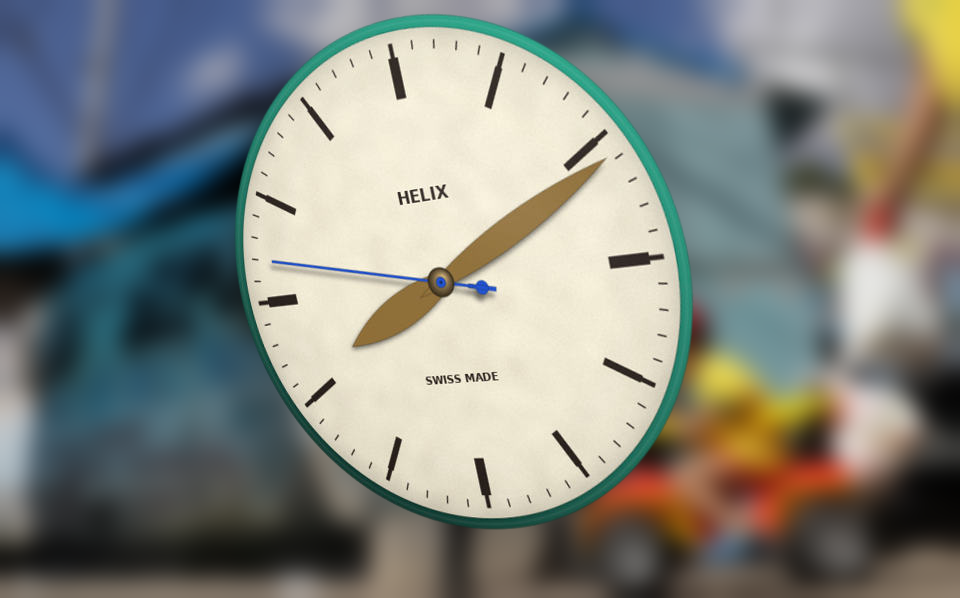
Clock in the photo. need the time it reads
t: 8:10:47
